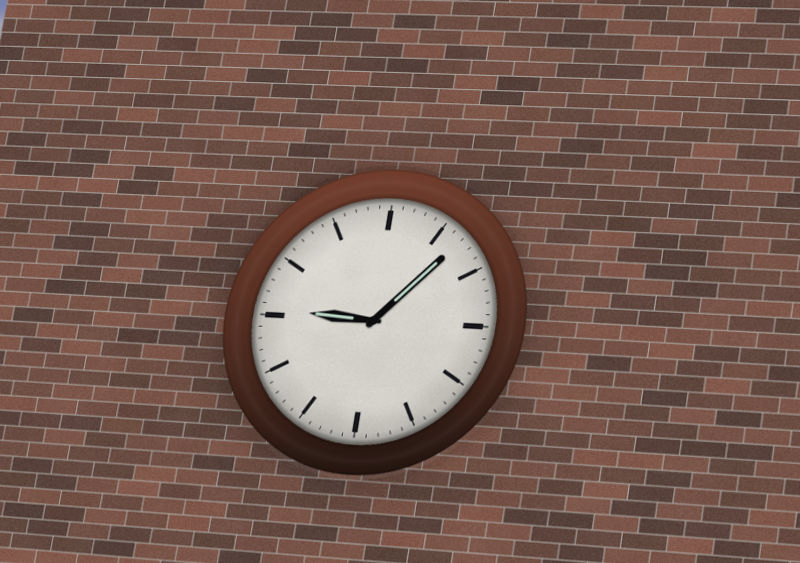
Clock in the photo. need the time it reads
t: 9:07
